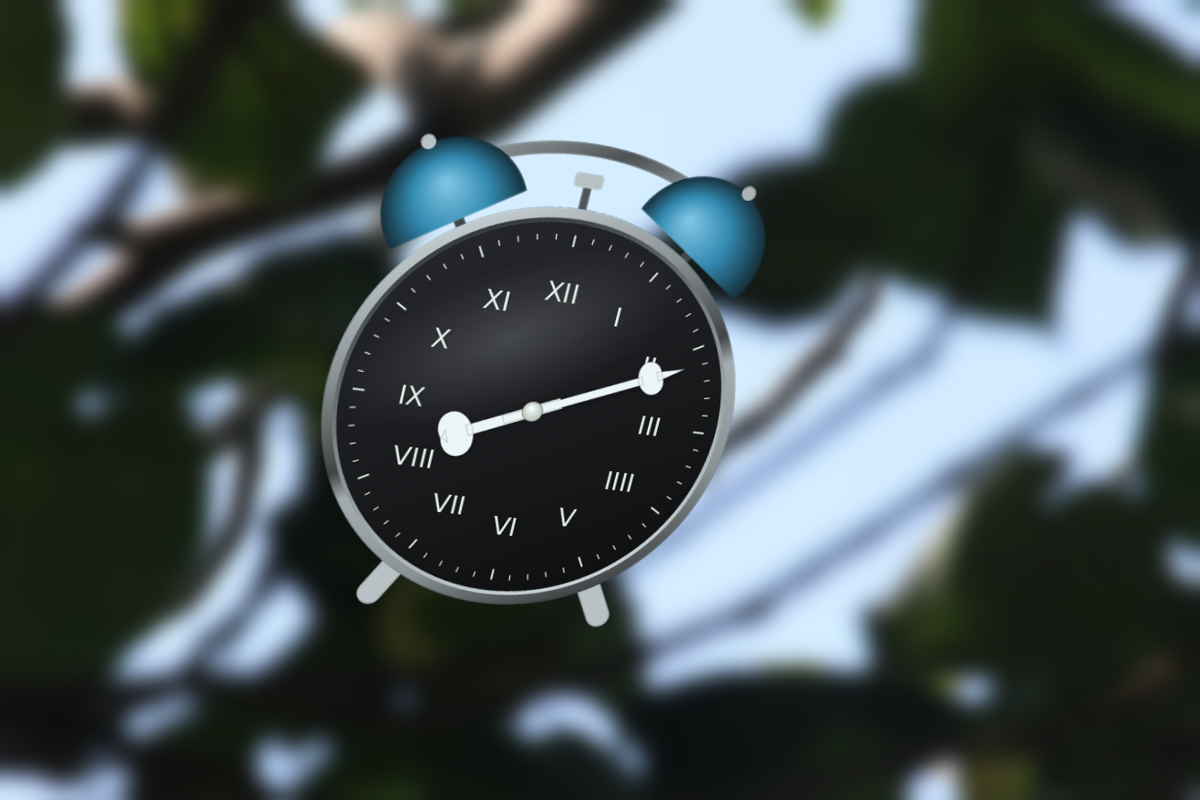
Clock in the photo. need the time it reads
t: 8:11
